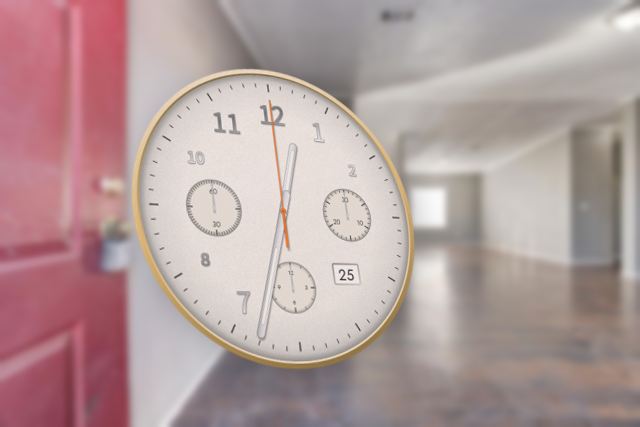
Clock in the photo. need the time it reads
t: 12:33
